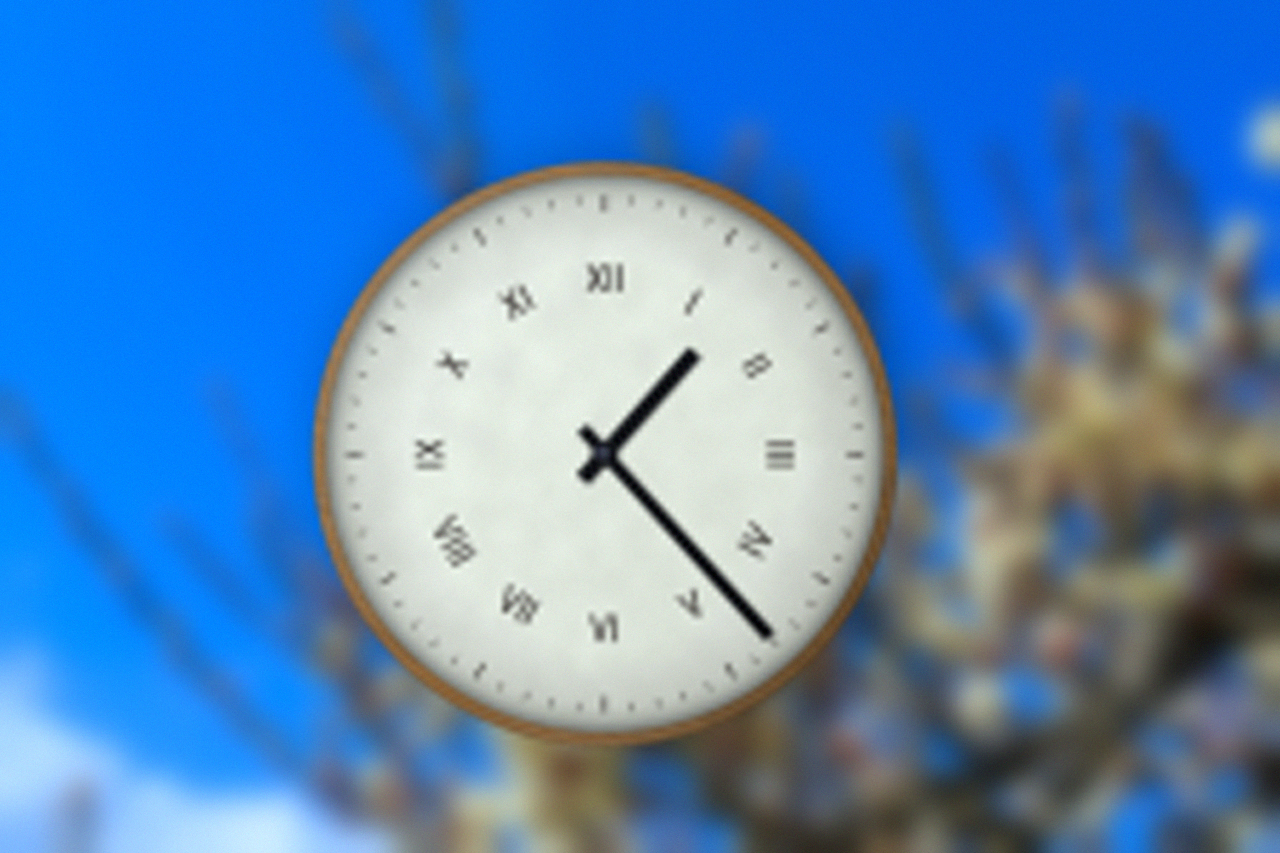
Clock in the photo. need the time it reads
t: 1:23
